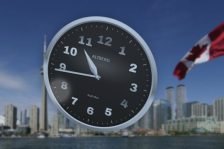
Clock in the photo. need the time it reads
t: 10:44
